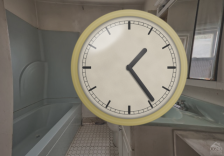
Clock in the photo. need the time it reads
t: 1:24
